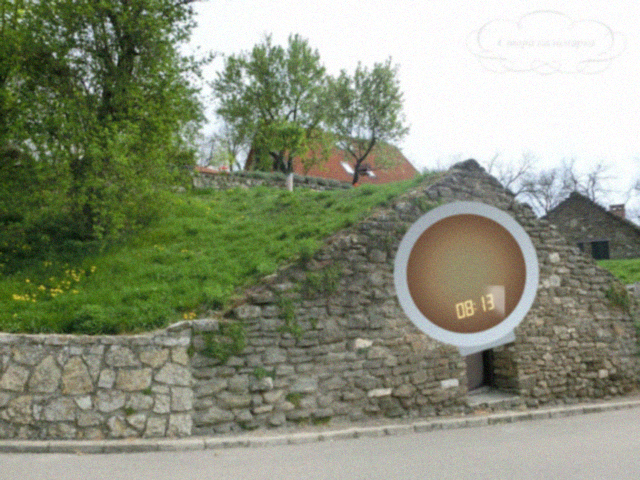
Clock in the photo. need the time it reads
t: 8:13
